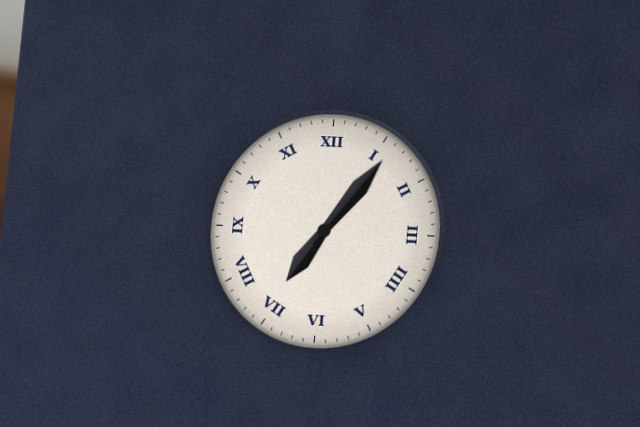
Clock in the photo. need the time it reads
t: 7:06
